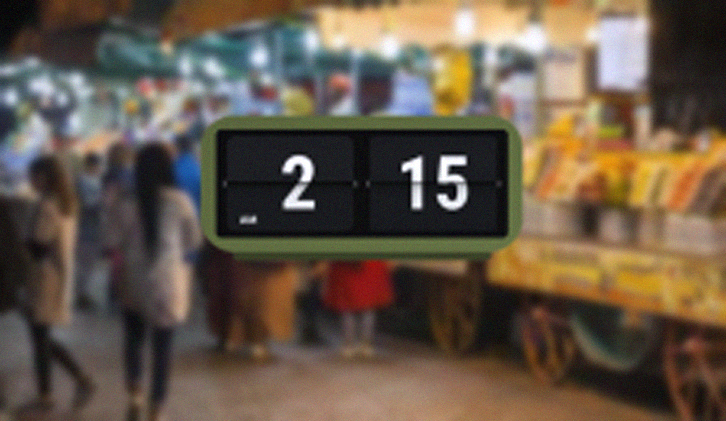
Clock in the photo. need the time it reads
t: 2:15
